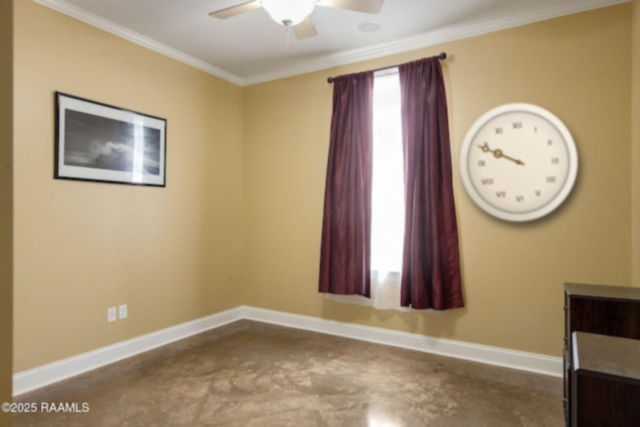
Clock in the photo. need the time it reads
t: 9:49
